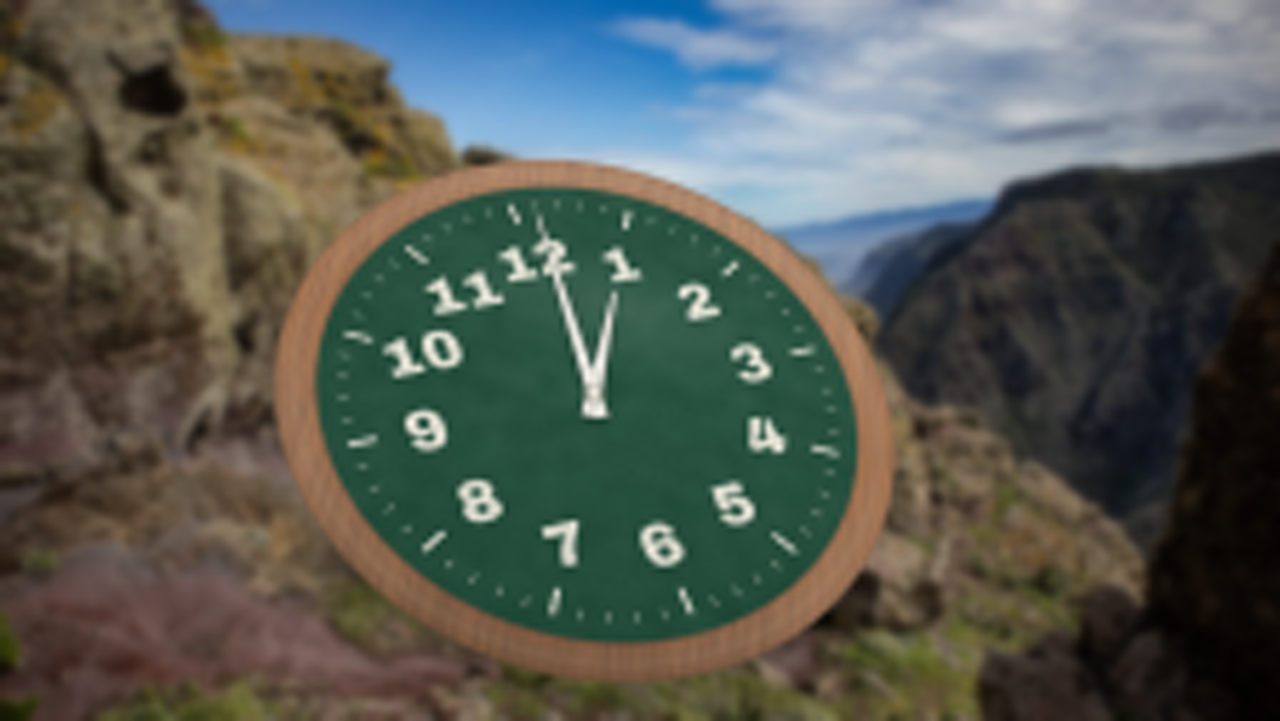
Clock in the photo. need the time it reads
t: 1:01
